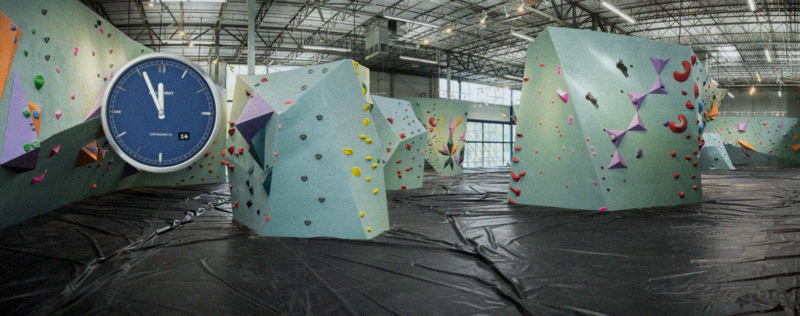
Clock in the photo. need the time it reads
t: 11:56
